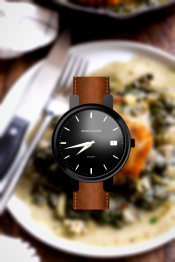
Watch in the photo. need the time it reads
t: 7:43
